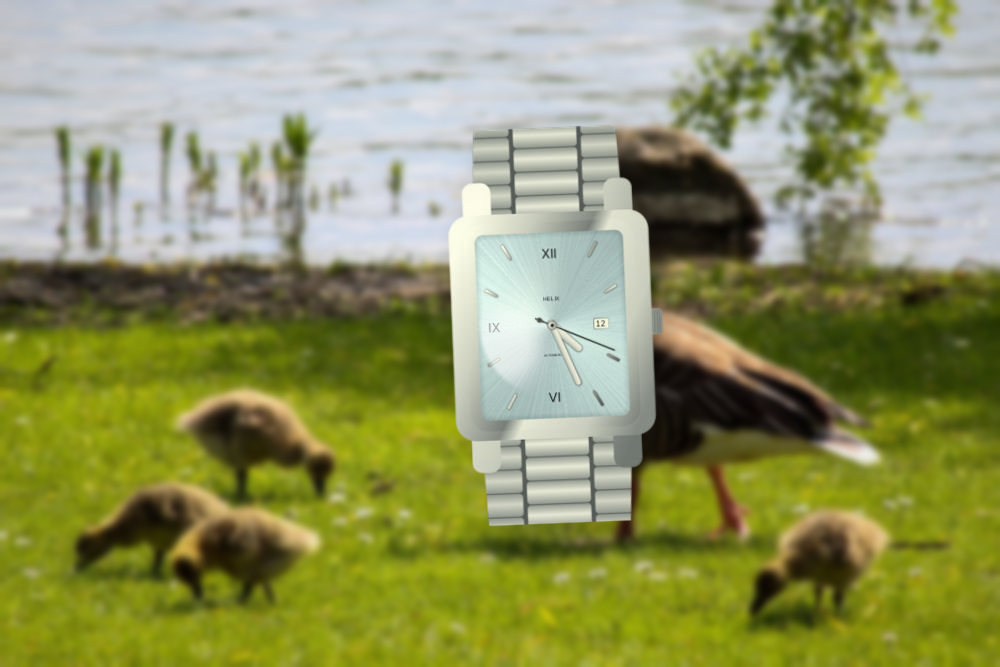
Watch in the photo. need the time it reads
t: 4:26:19
